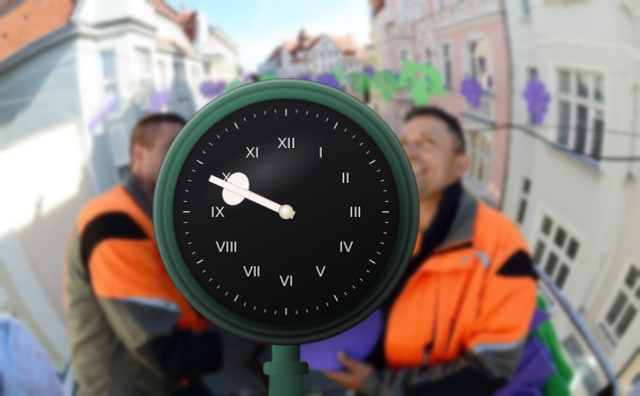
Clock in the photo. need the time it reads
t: 9:49
